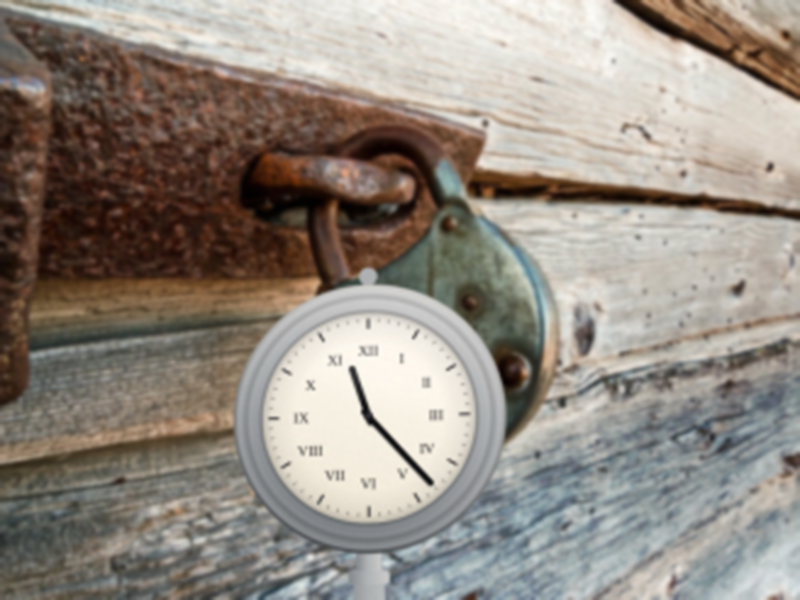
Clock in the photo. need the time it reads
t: 11:23
